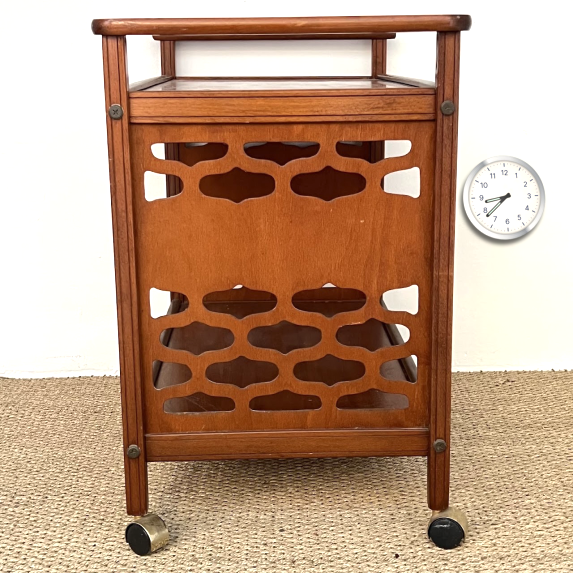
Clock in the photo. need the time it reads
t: 8:38
